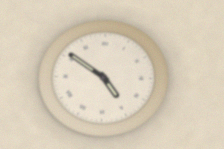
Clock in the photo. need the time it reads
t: 4:51
